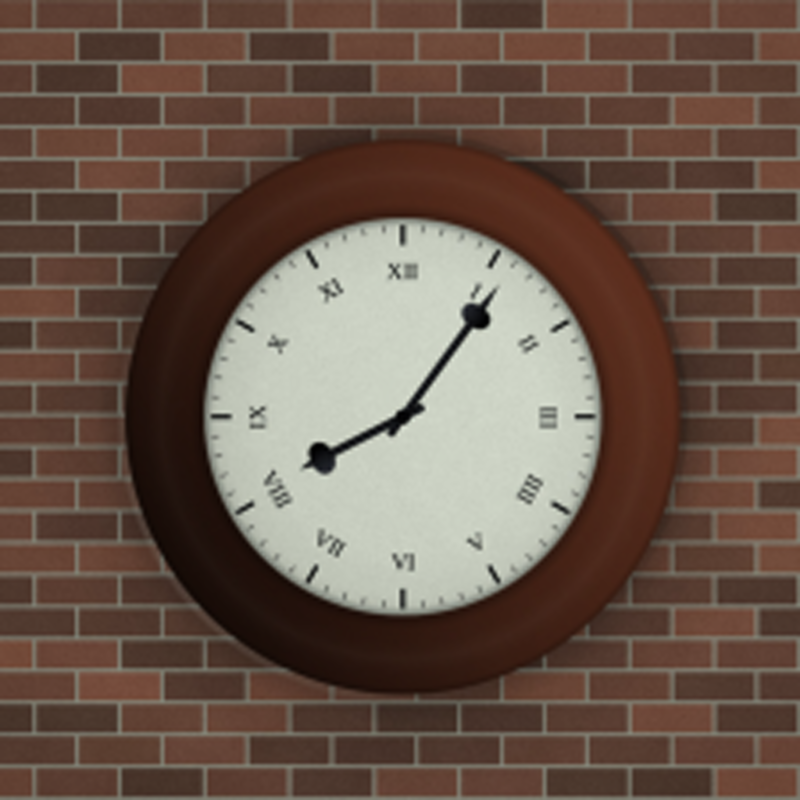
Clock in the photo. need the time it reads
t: 8:06
